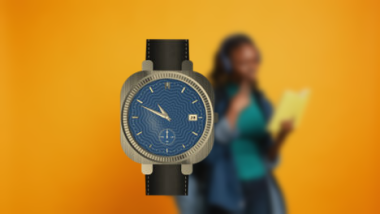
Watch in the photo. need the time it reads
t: 10:49
